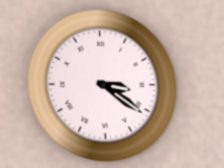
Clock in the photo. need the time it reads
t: 3:21
